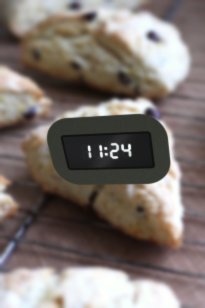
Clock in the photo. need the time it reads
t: 11:24
